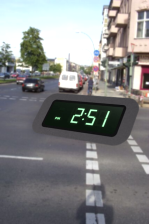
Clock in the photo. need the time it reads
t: 2:51
